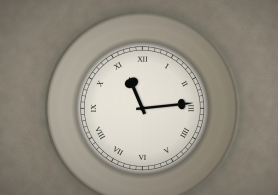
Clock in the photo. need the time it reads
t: 11:14
